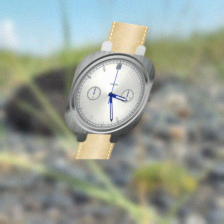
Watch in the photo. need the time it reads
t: 3:27
